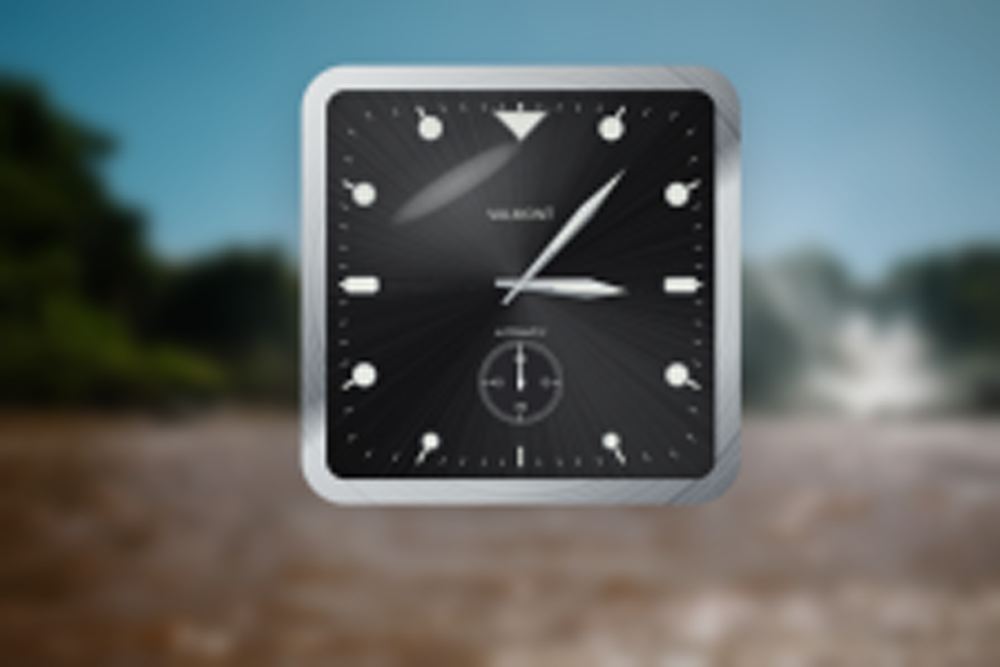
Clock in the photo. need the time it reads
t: 3:07
